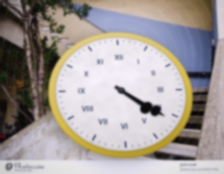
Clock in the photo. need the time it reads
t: 4:21
